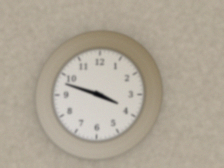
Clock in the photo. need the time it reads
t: 3:48
